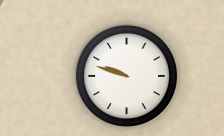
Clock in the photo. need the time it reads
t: 9:48
